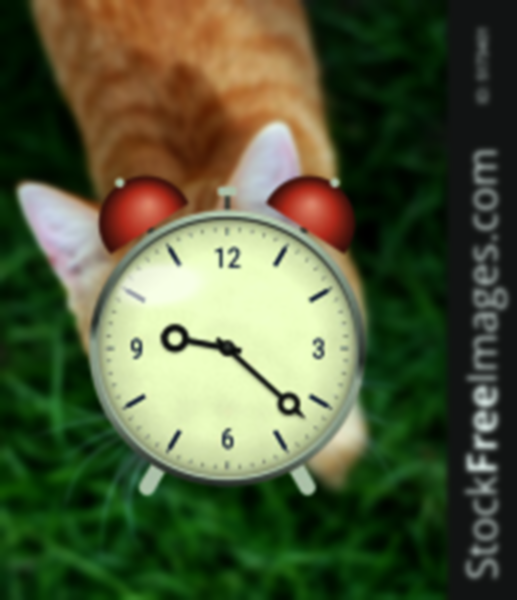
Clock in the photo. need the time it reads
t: 9:22
